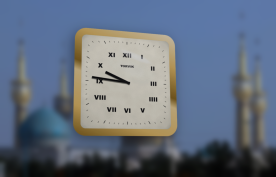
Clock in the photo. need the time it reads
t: 9:46
